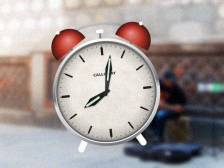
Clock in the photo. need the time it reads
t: 8:02
